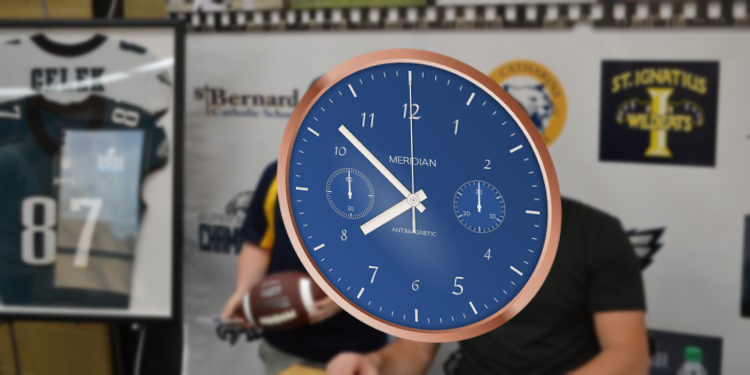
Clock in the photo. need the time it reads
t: 7:52
